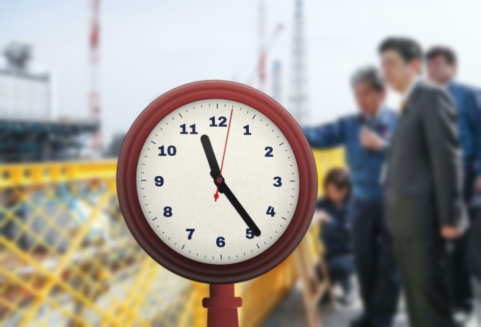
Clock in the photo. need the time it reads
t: 11:24:02
